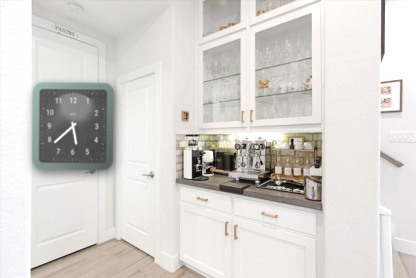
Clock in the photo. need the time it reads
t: 5:38
